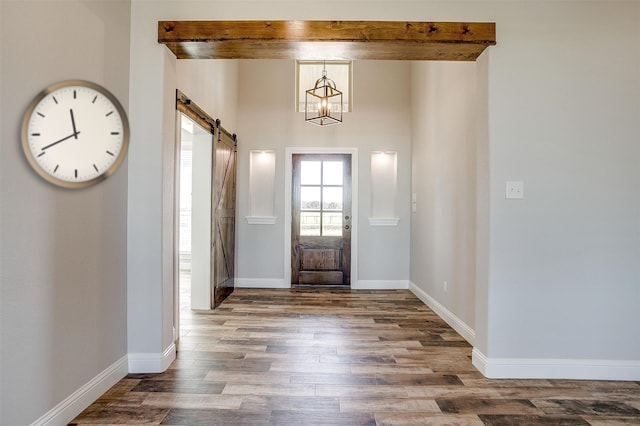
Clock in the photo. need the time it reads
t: 11:41
